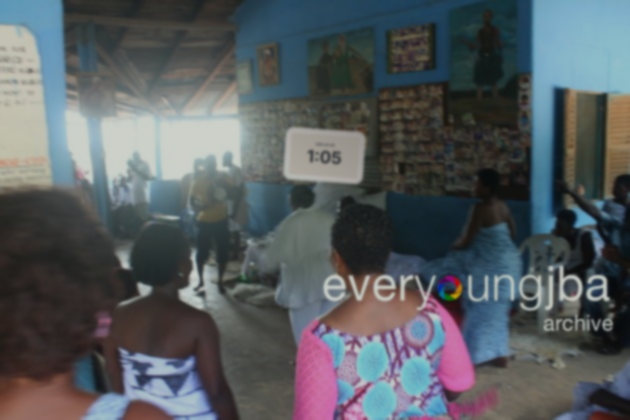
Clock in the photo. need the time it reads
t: 1:05
